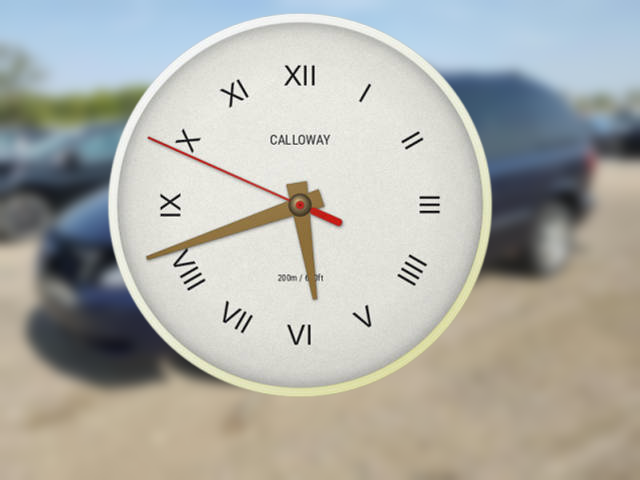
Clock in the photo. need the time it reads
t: 5:41:49
